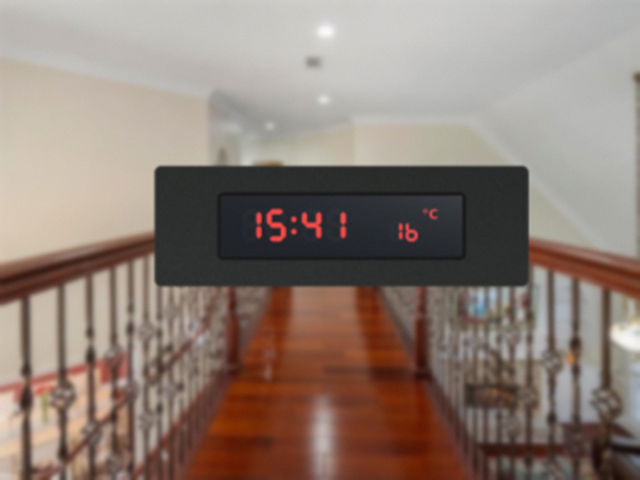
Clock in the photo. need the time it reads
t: 15:41
